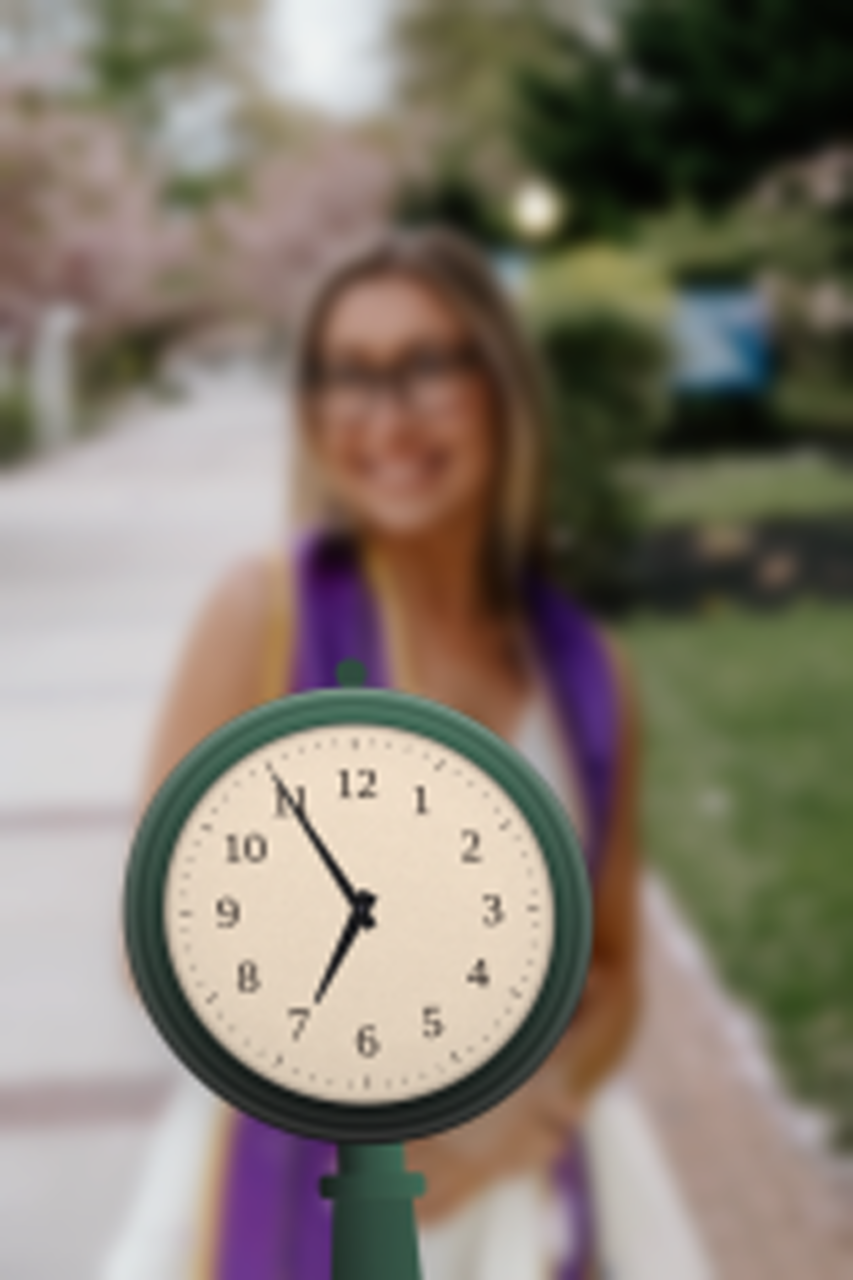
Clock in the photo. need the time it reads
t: 6:55
